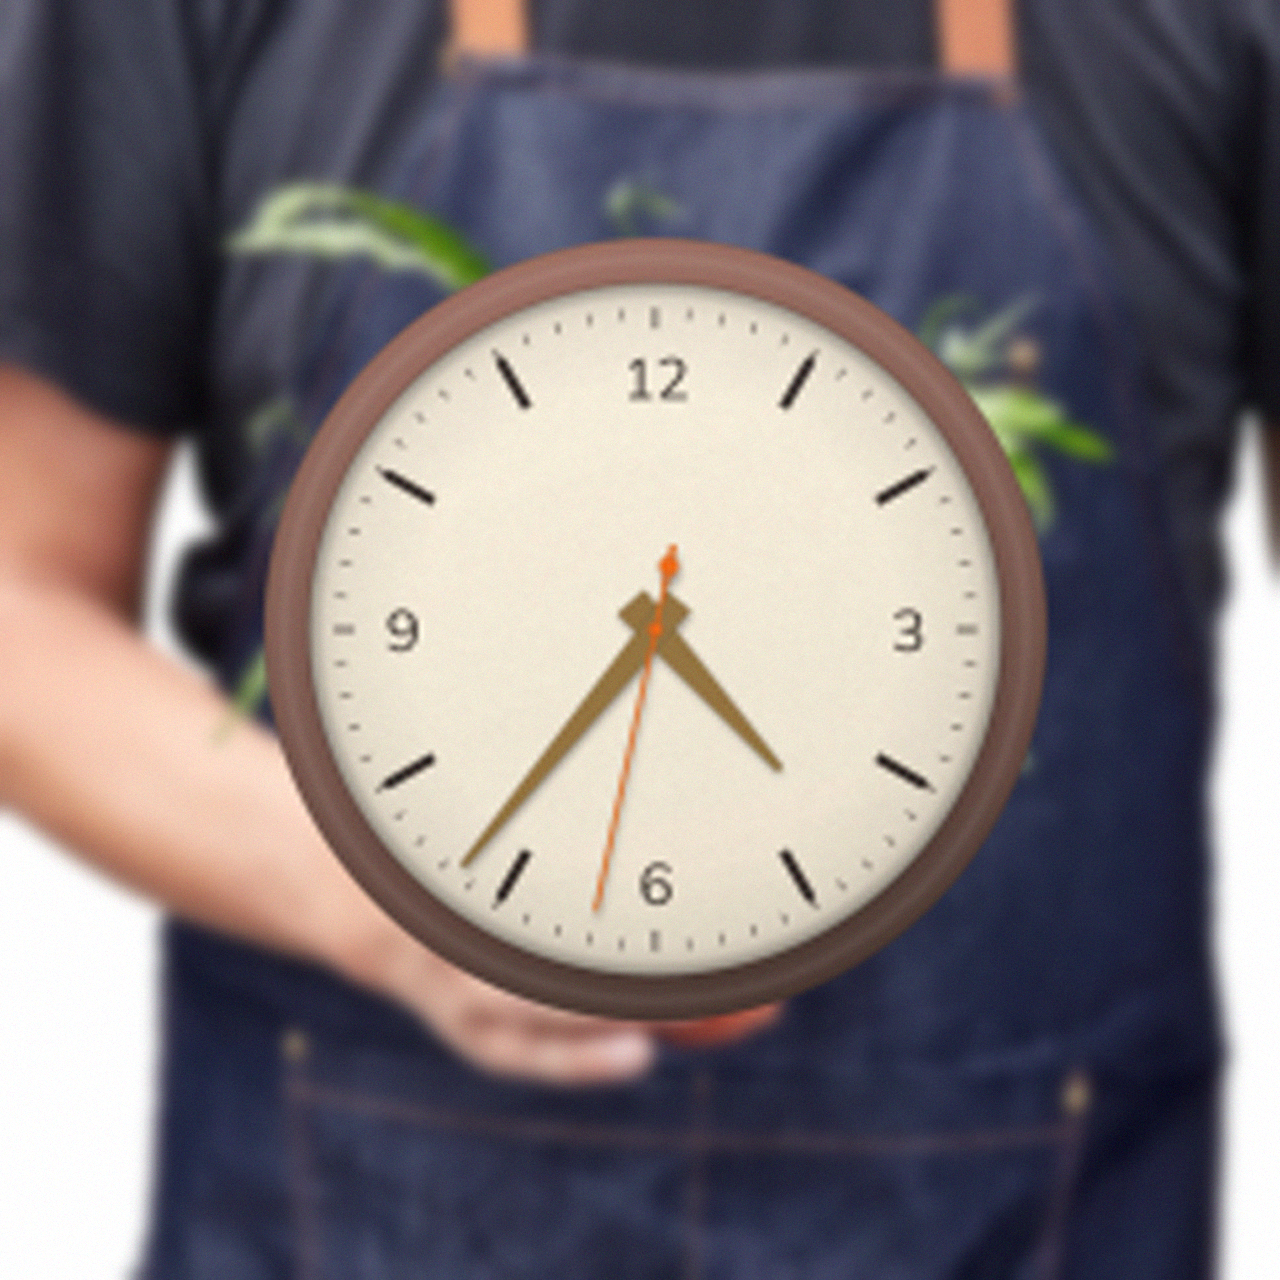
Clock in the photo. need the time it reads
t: 4:36:32
